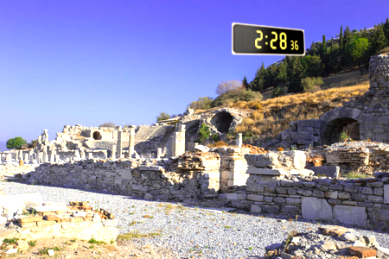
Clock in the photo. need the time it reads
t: 2:28:36
